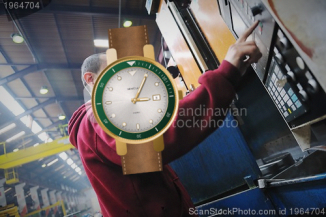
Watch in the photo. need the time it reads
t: 3:05
